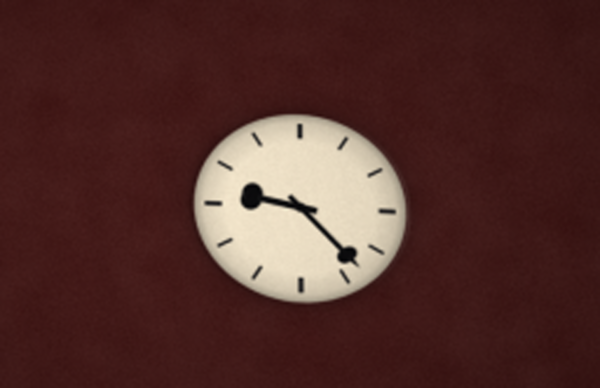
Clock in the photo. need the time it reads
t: 9:23
